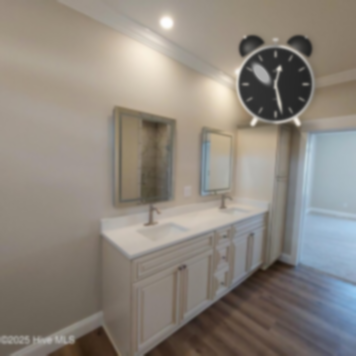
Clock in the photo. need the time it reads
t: 12:28
